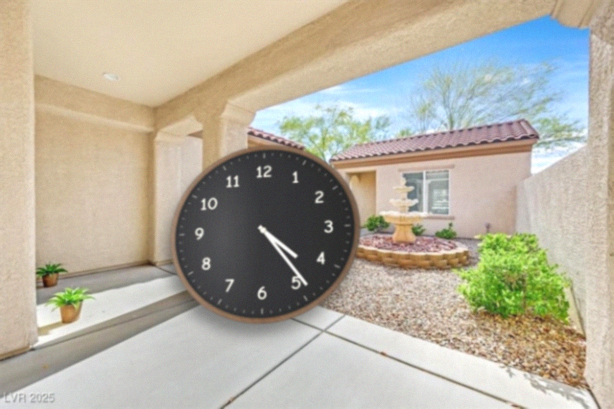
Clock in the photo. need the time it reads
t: 4:24
